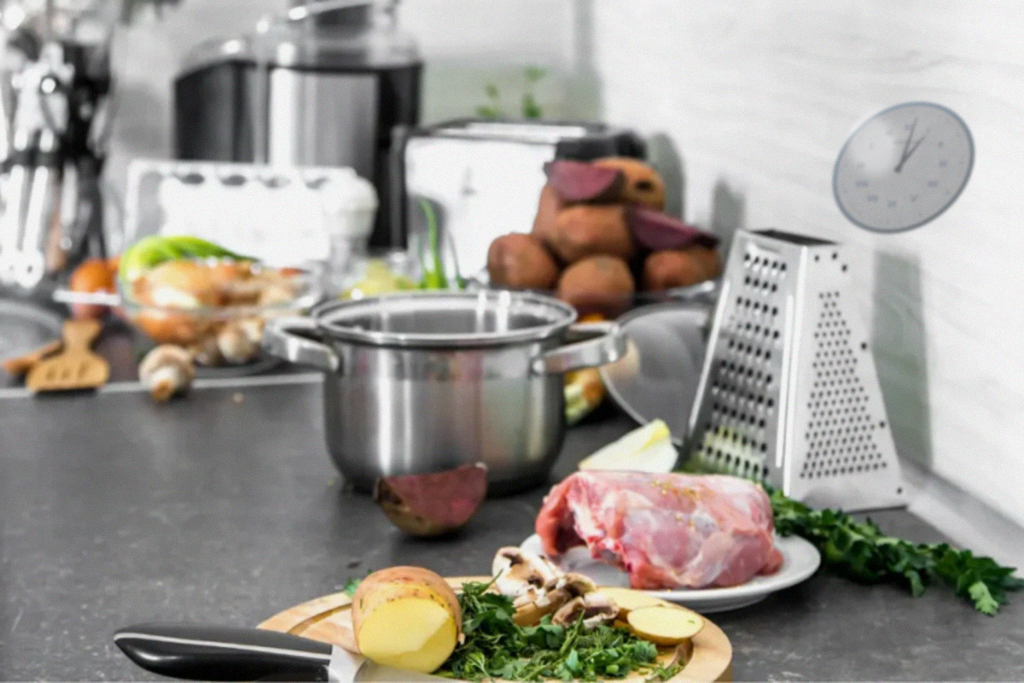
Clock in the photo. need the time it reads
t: 1:01
